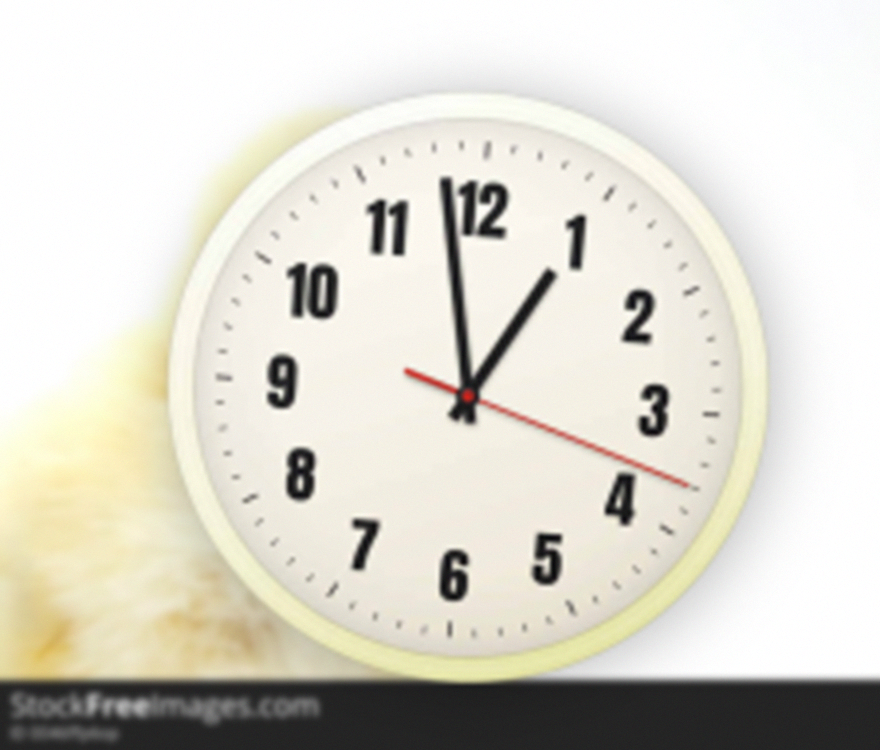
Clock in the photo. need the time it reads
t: 12:58:18
